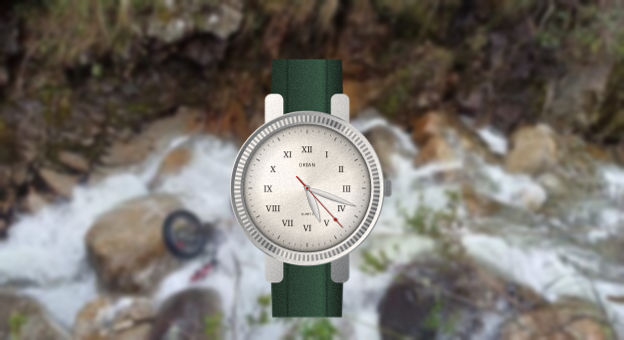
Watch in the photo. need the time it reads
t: 5:18:23
